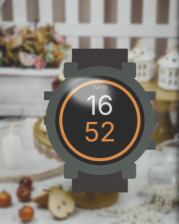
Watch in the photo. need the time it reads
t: 16:52
